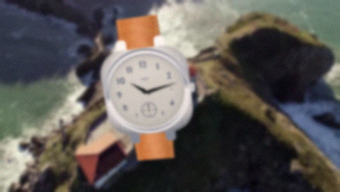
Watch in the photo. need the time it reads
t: 10:13
